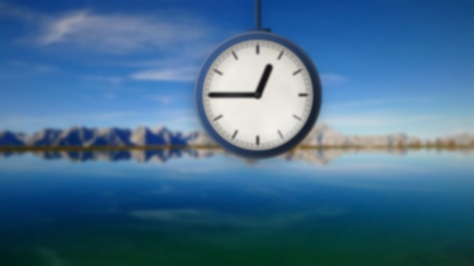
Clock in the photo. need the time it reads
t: 12:45
